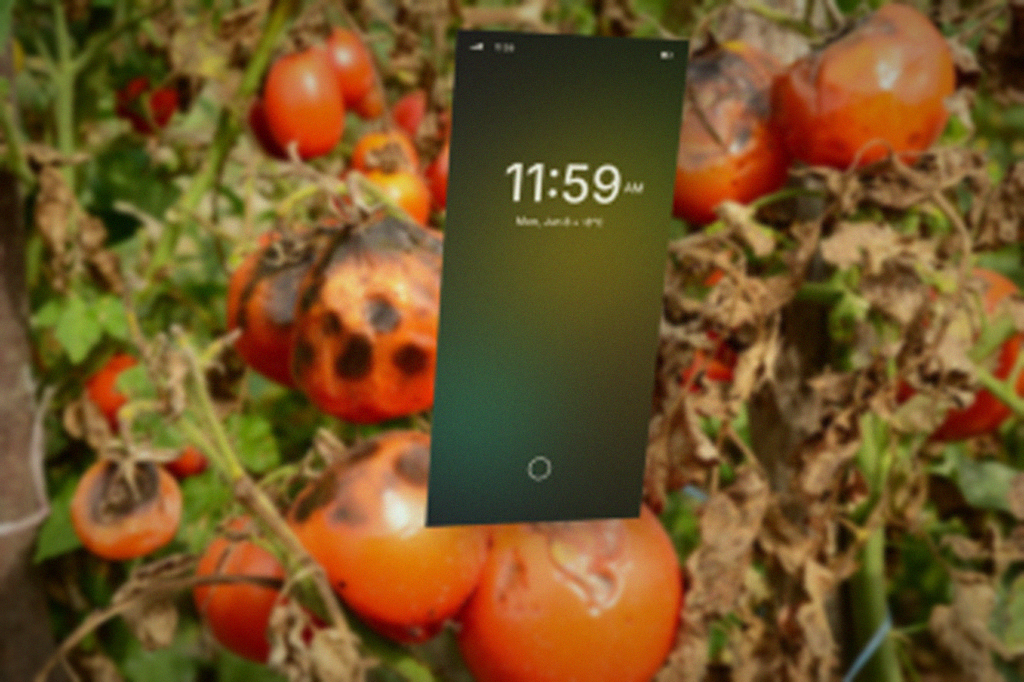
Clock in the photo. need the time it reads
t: 11:59
